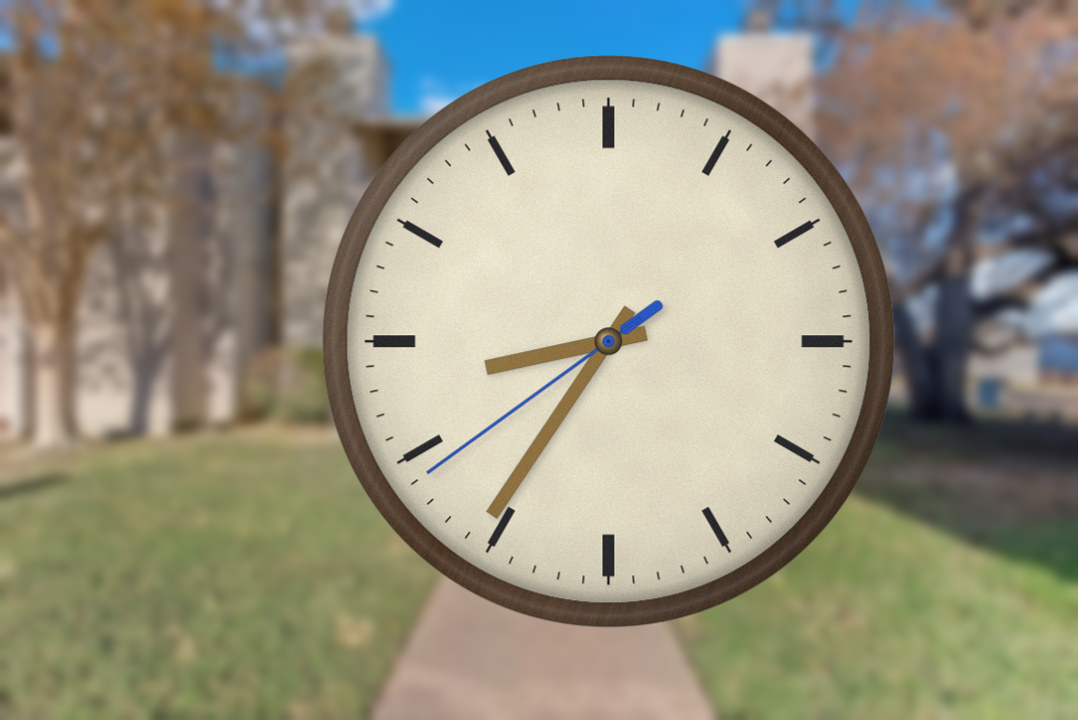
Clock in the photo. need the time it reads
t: 8:35:39
